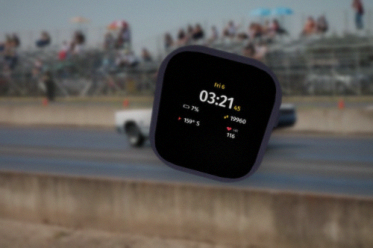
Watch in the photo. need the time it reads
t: 3:21
